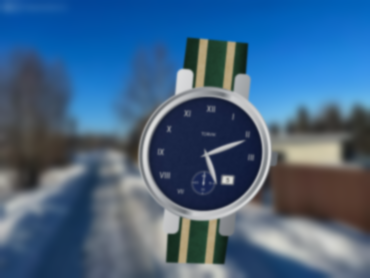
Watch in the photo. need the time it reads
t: 5:11
